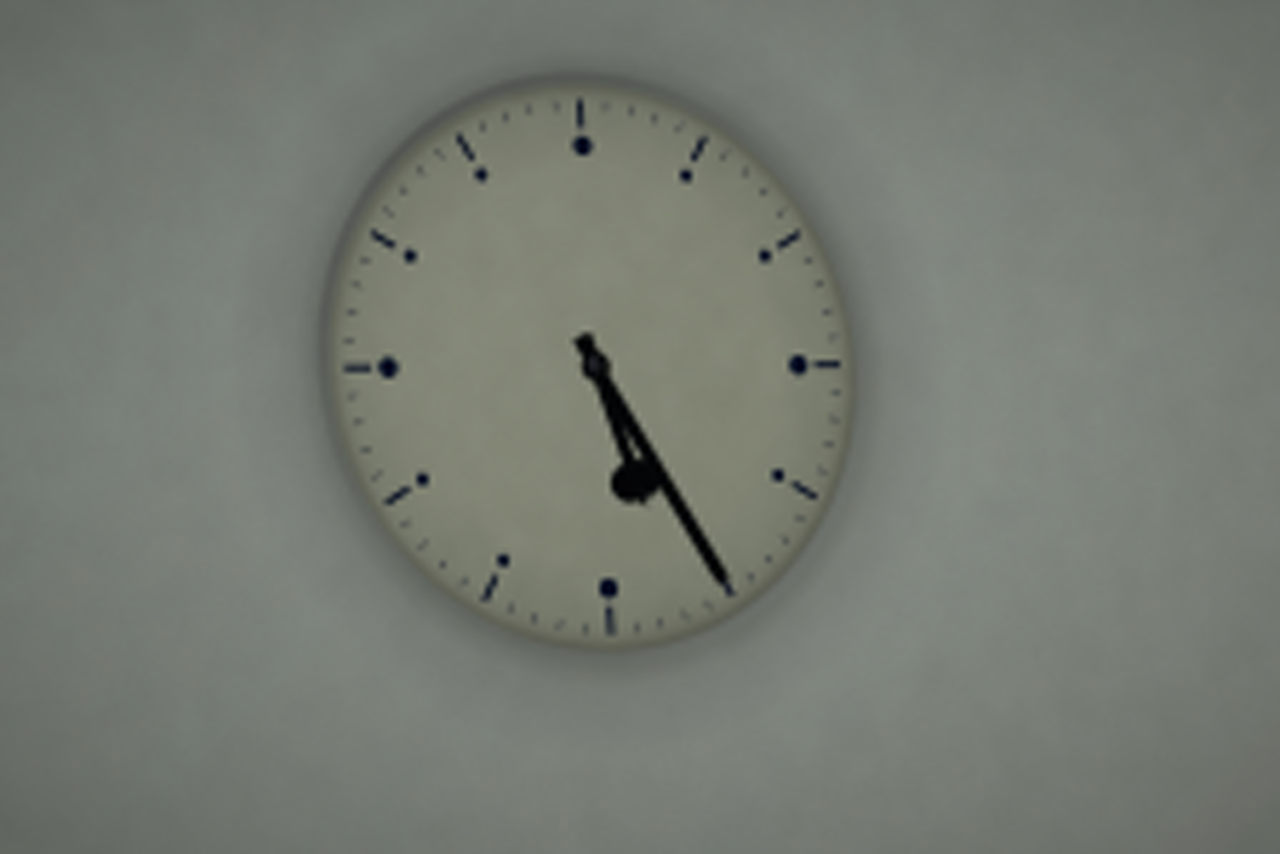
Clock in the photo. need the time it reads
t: 5:25
